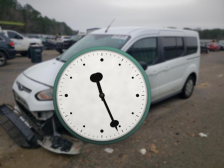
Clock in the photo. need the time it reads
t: 11:26
